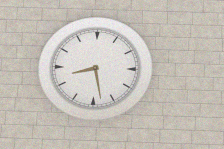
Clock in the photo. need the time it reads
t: 8:28
